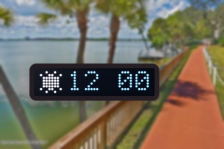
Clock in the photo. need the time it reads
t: 12:00
